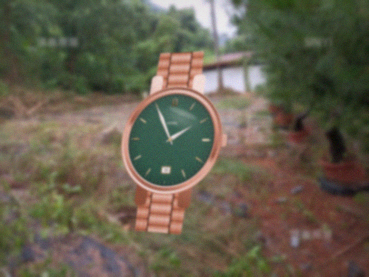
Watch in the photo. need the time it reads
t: 1:55
